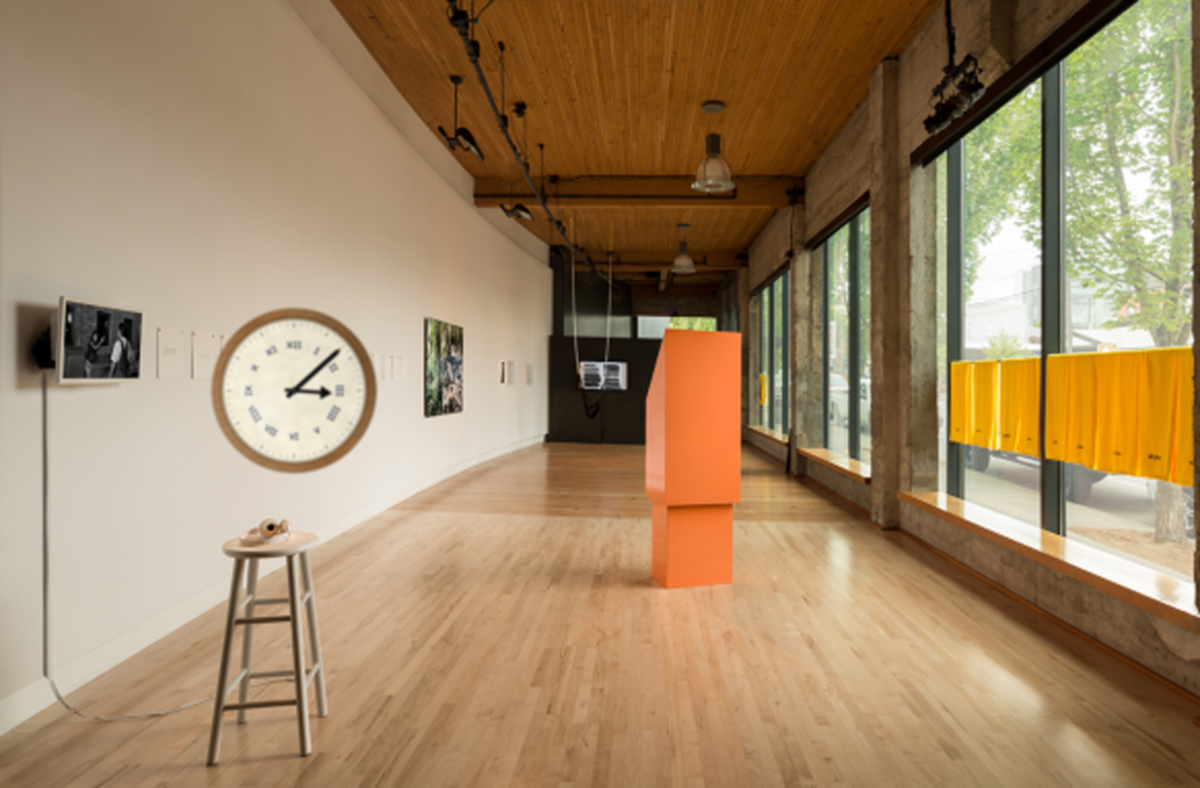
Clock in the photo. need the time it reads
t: 3:08
